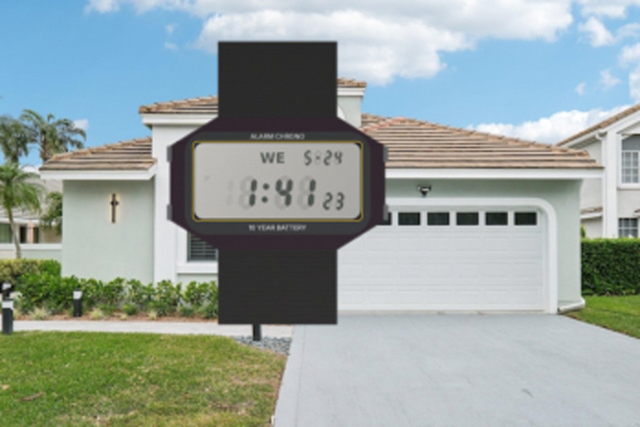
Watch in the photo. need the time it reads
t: 1:41:23
